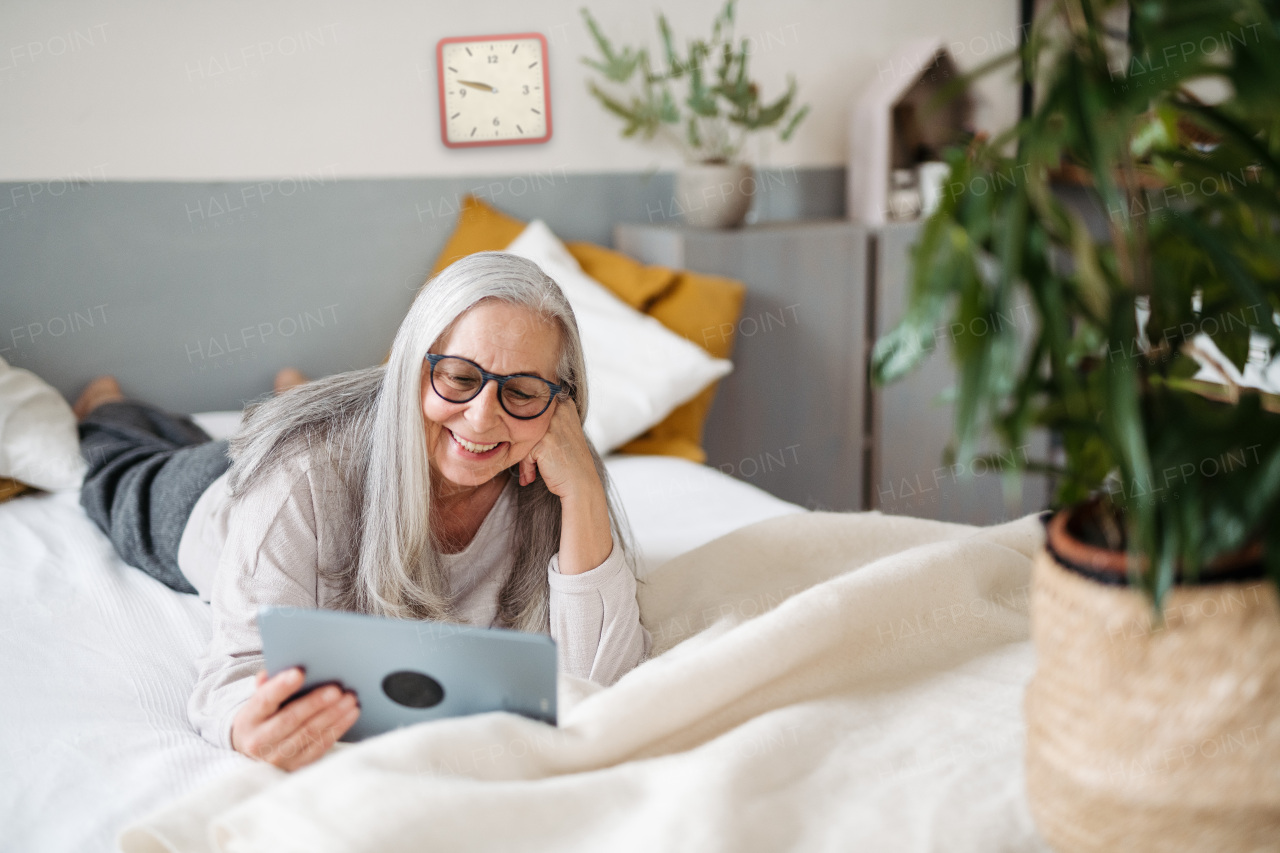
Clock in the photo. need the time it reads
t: 9:48
